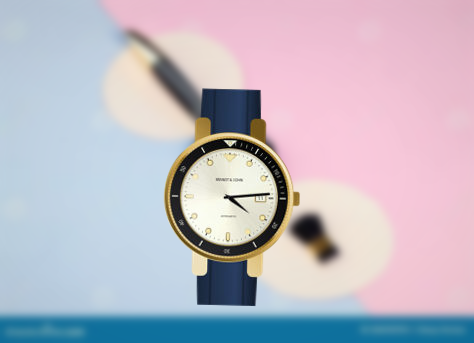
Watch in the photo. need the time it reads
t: 4:14
